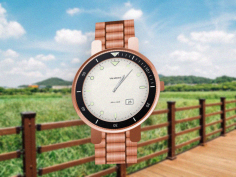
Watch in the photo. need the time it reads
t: 1:07
